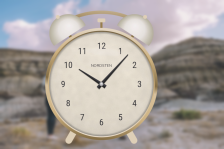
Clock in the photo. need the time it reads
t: 10:07
